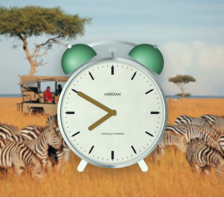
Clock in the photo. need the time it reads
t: 7:50
